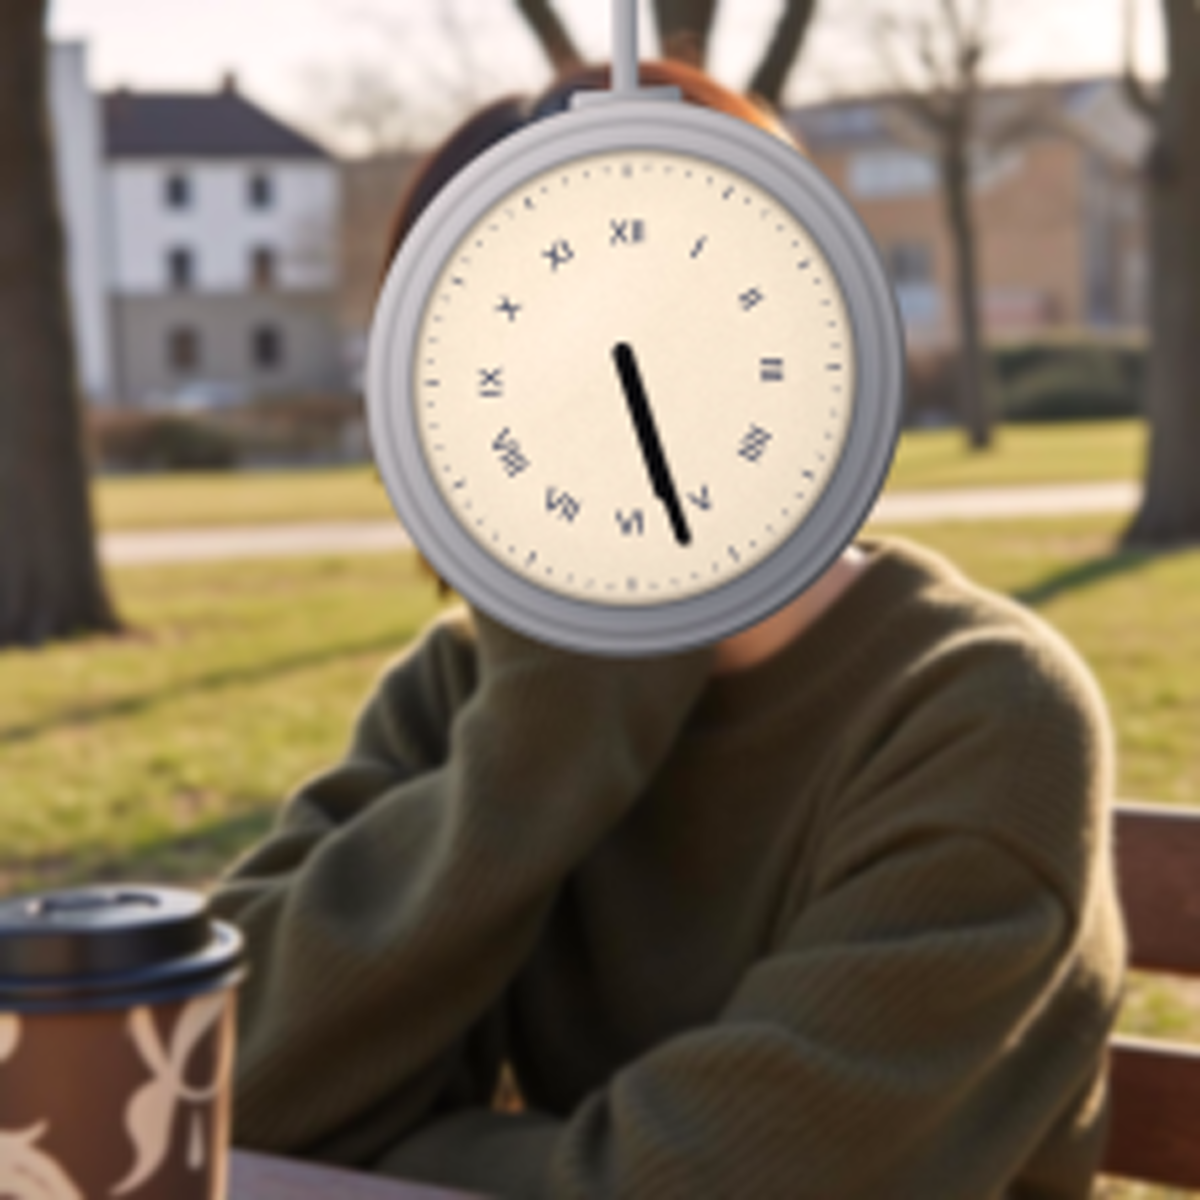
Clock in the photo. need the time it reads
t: 5:27
